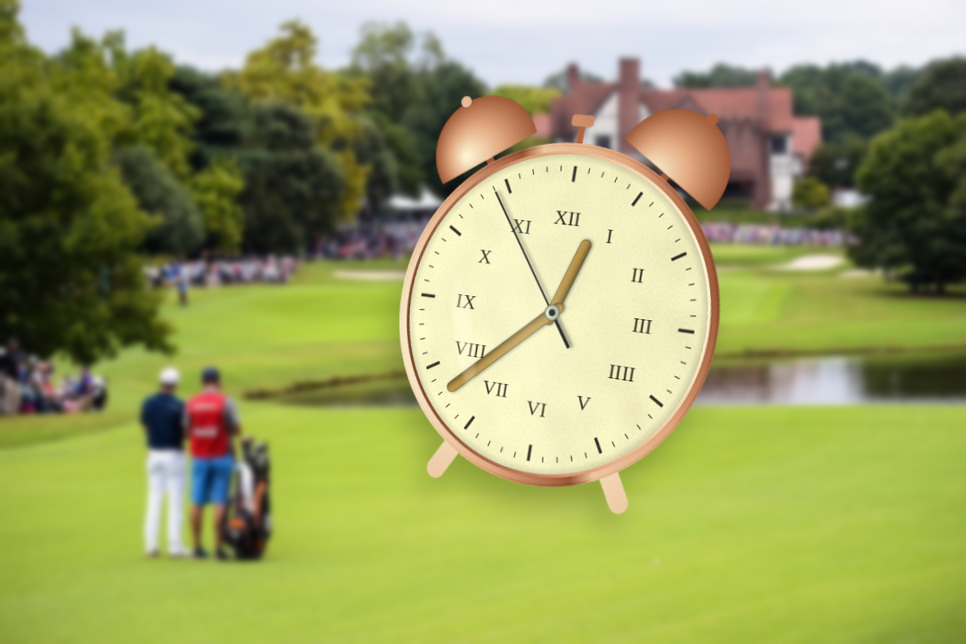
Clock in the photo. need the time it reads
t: 12:37:54
